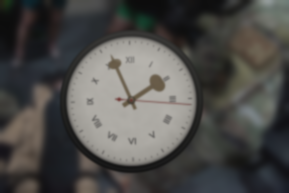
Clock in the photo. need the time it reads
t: 1:56:16
